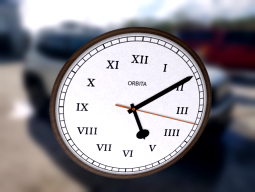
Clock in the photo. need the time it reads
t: 5:09:17
